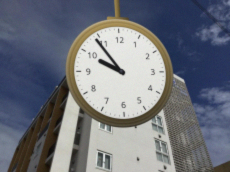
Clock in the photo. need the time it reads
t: 9:54
